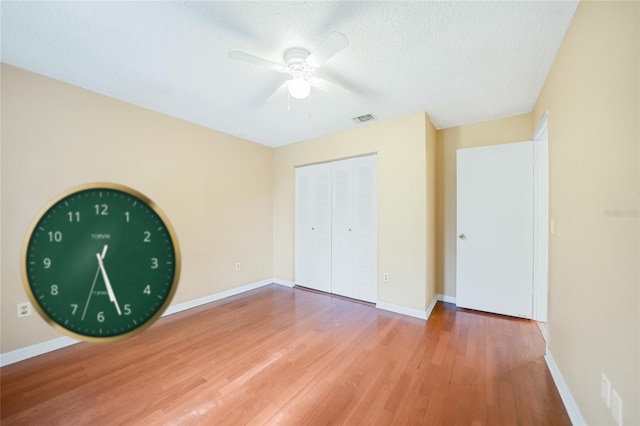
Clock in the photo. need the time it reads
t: 5:26:33
